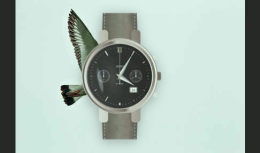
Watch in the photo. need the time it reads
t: 4:05
